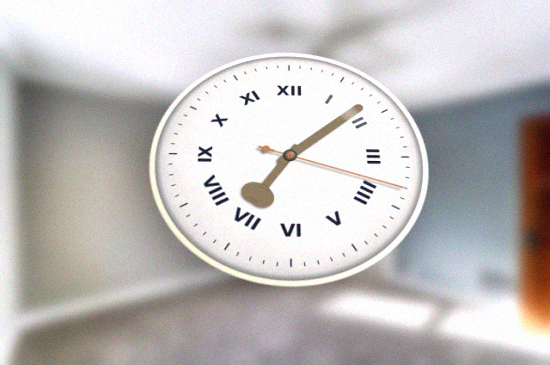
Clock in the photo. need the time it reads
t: 7:08:18
